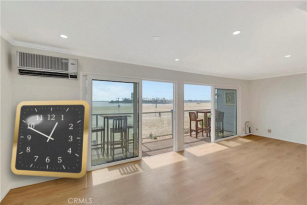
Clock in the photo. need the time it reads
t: 12:49
